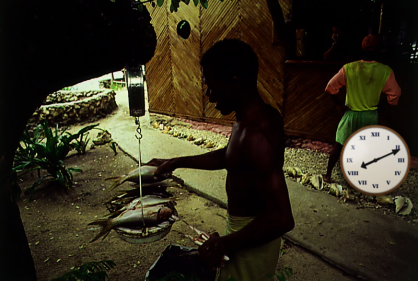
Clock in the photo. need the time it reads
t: 8:11
